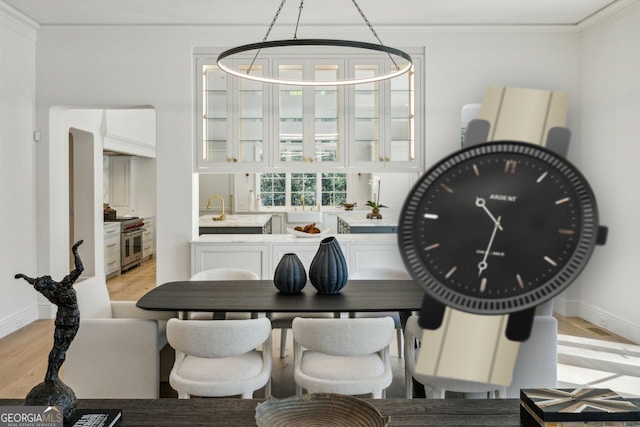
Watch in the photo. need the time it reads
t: 10:31
